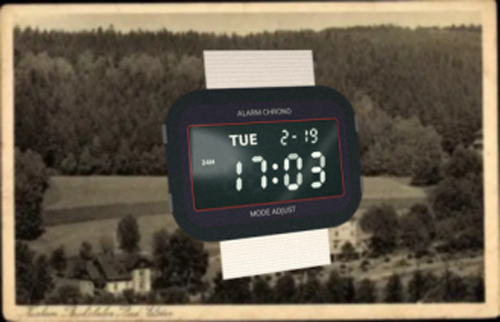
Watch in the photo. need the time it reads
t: 17:03
